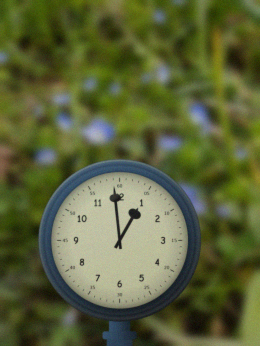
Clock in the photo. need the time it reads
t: 12:59
